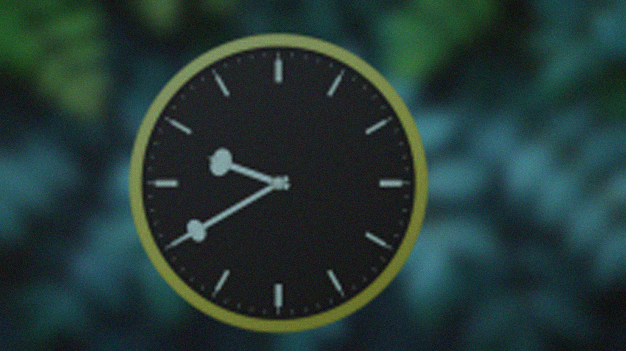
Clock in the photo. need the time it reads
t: 9:40
